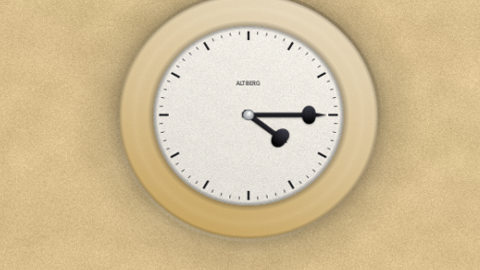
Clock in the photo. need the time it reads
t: 4:15
